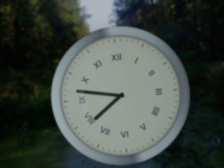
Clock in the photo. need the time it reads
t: 7:47
